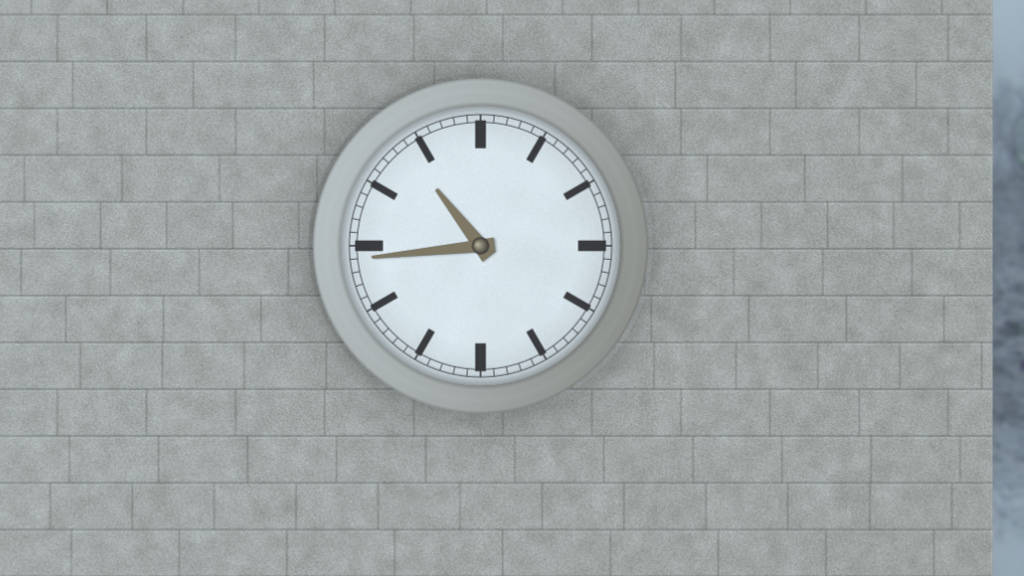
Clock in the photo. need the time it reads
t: 10:44
